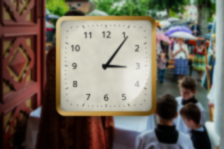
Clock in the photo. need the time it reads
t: 3:06
